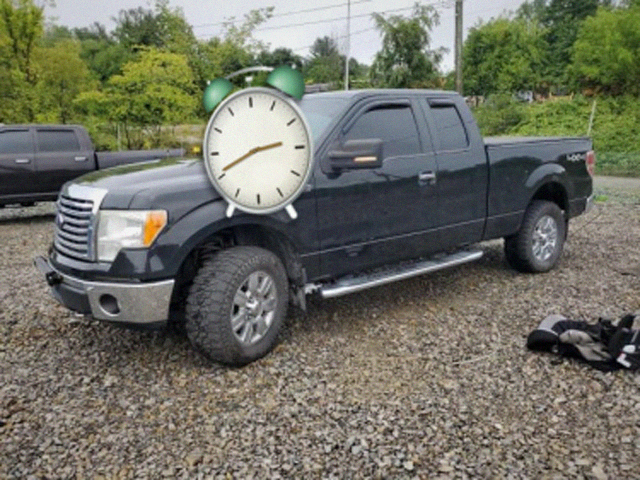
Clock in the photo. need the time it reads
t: 2:41
